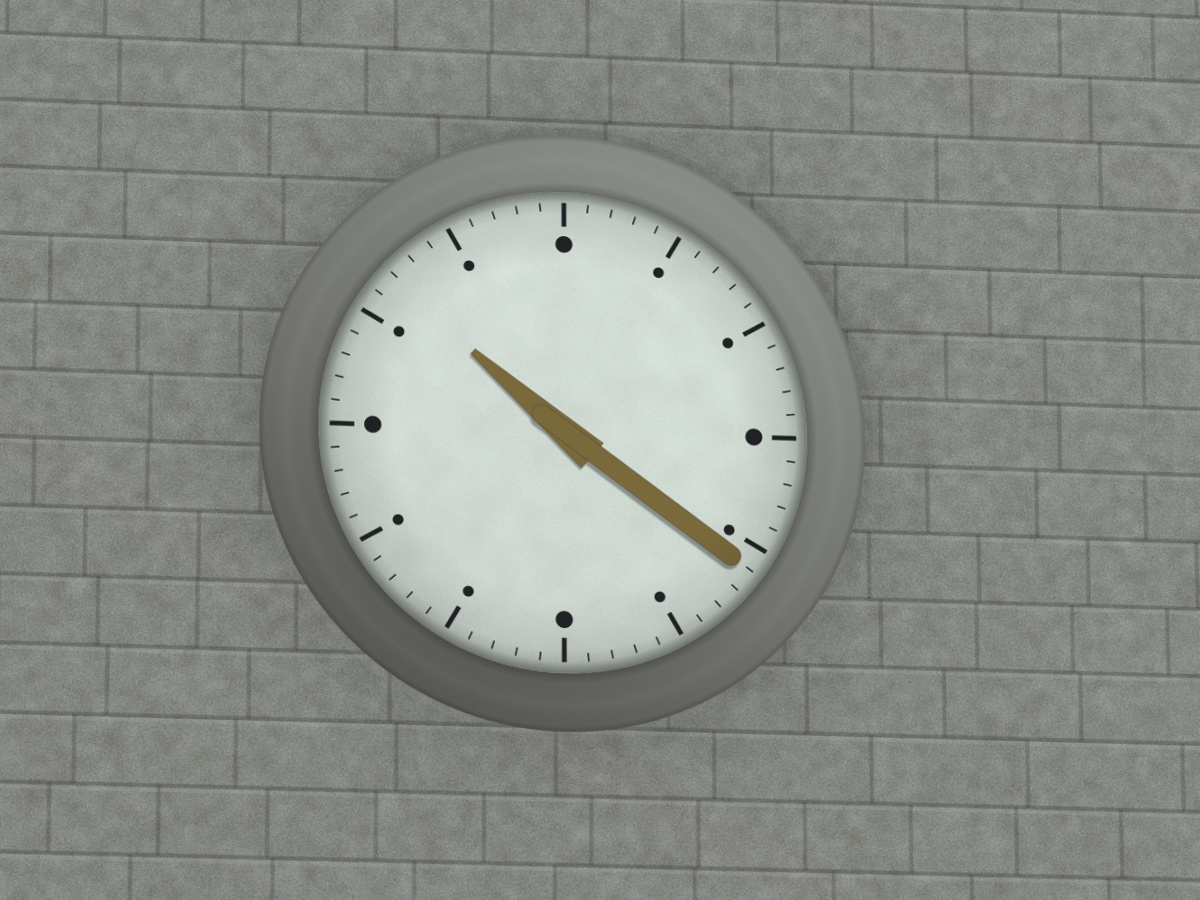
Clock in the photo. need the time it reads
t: 10:21
